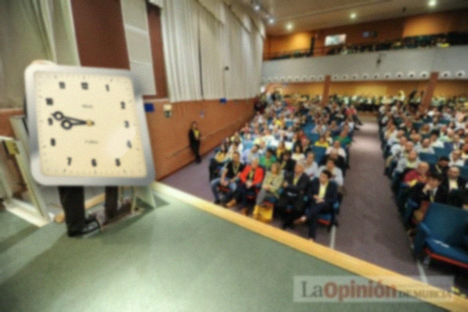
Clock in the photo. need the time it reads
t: 8:47
